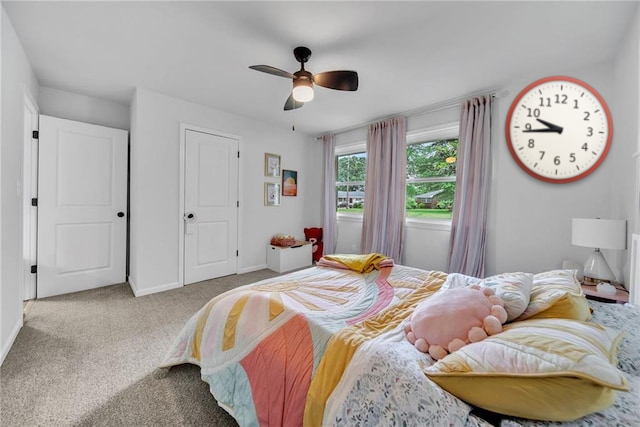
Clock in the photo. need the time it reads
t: 9:44
